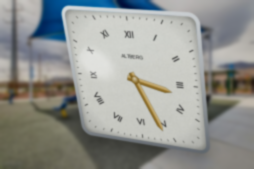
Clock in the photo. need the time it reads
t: 3:26
